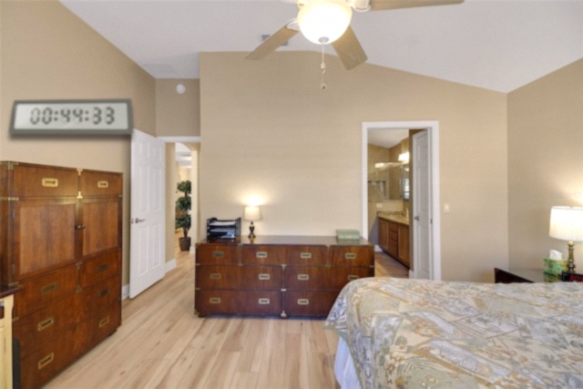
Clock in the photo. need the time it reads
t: 0:44:33
